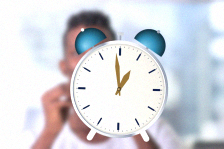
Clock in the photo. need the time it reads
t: 12:59
